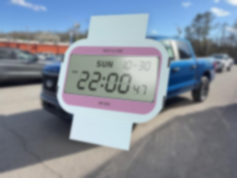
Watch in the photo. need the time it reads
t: 22:00
